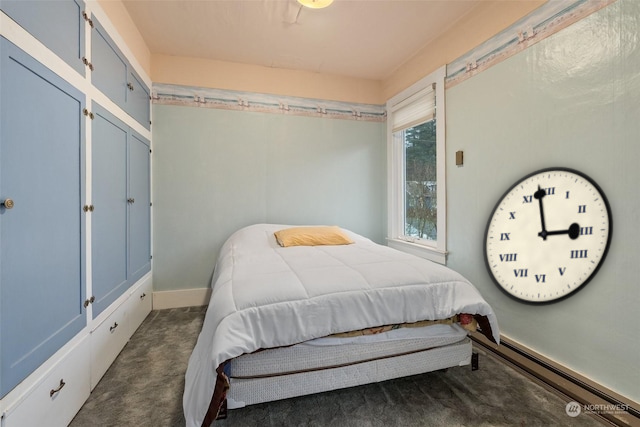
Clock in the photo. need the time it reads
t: 2:58
